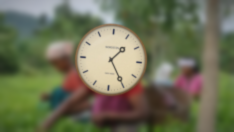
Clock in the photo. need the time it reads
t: 1:25
